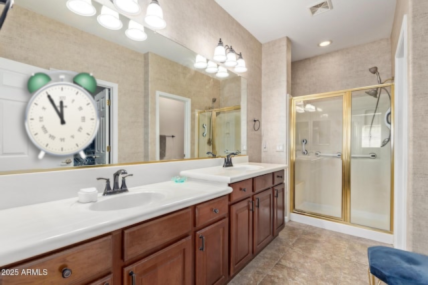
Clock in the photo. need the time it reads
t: 11:55
